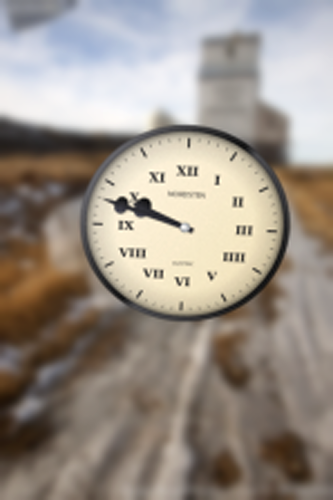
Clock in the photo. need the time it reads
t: 9:48
